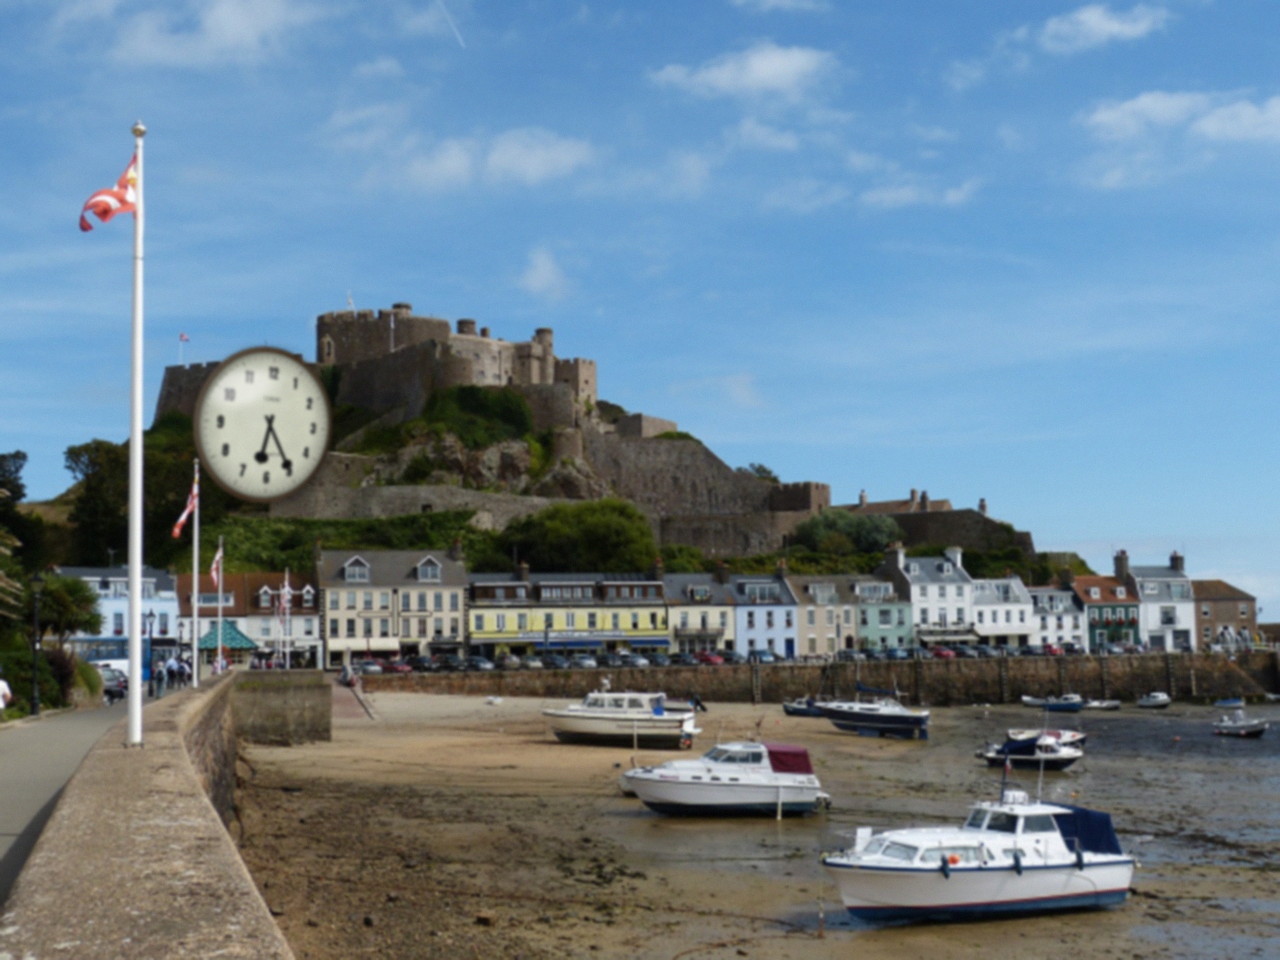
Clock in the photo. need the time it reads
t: 6:25
